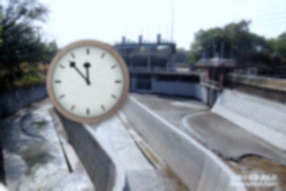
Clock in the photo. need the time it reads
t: 11:53
